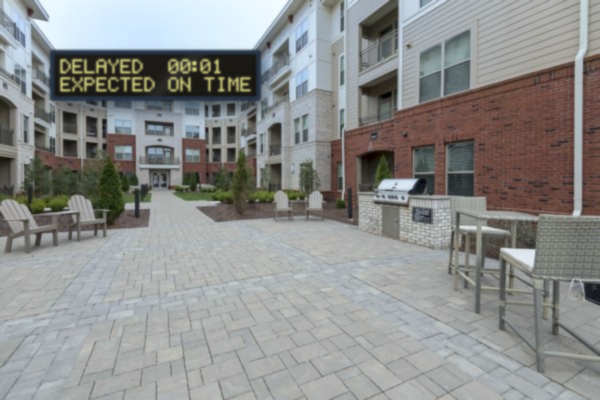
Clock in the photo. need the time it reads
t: 0:01
